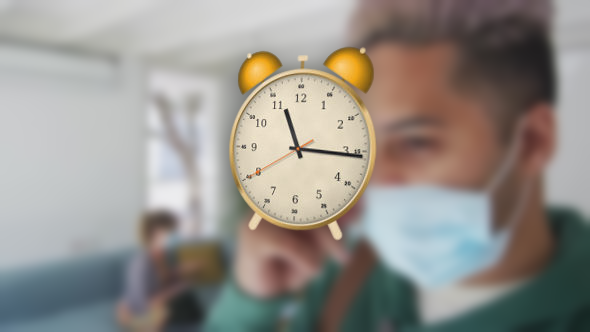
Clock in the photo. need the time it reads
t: 11:15:40
